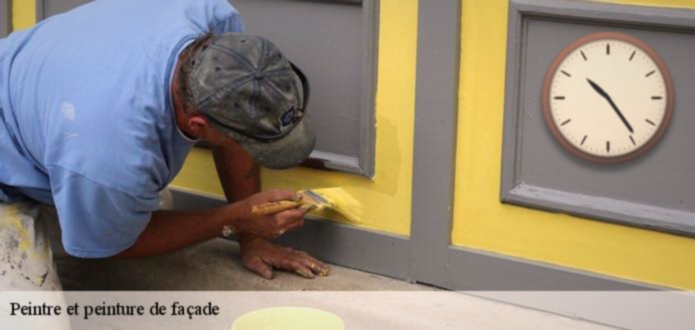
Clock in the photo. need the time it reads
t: 10:24
